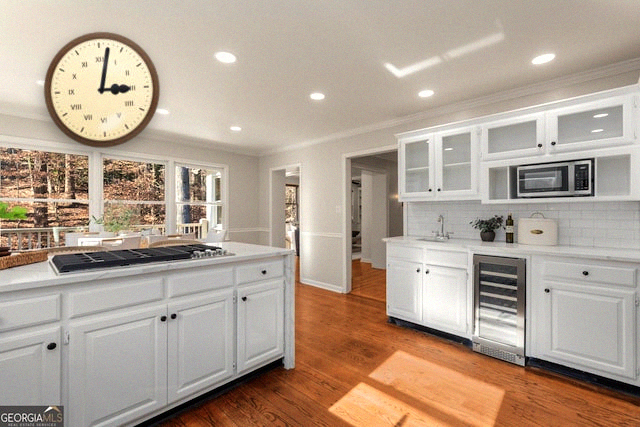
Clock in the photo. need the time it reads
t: 3:02
